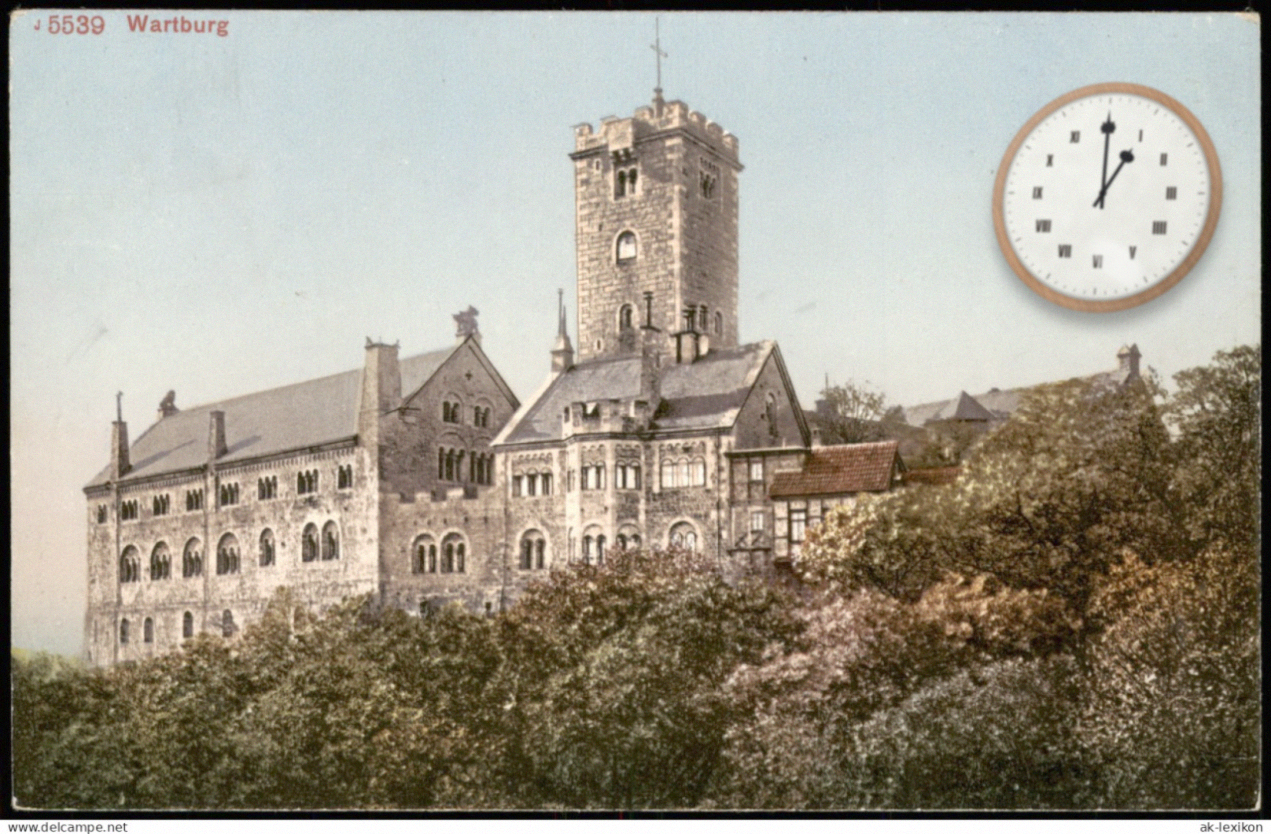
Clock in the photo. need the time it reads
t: 1:00
